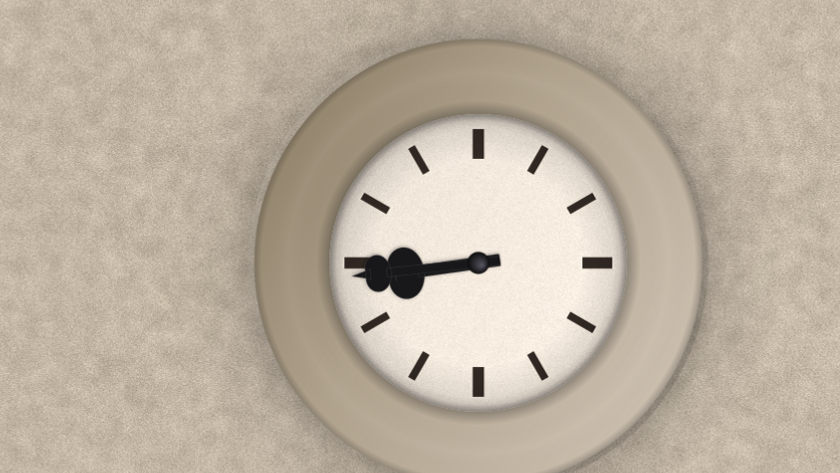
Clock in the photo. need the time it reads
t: 8:44
